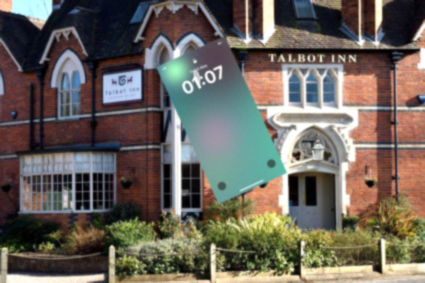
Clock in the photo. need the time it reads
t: 1:07
